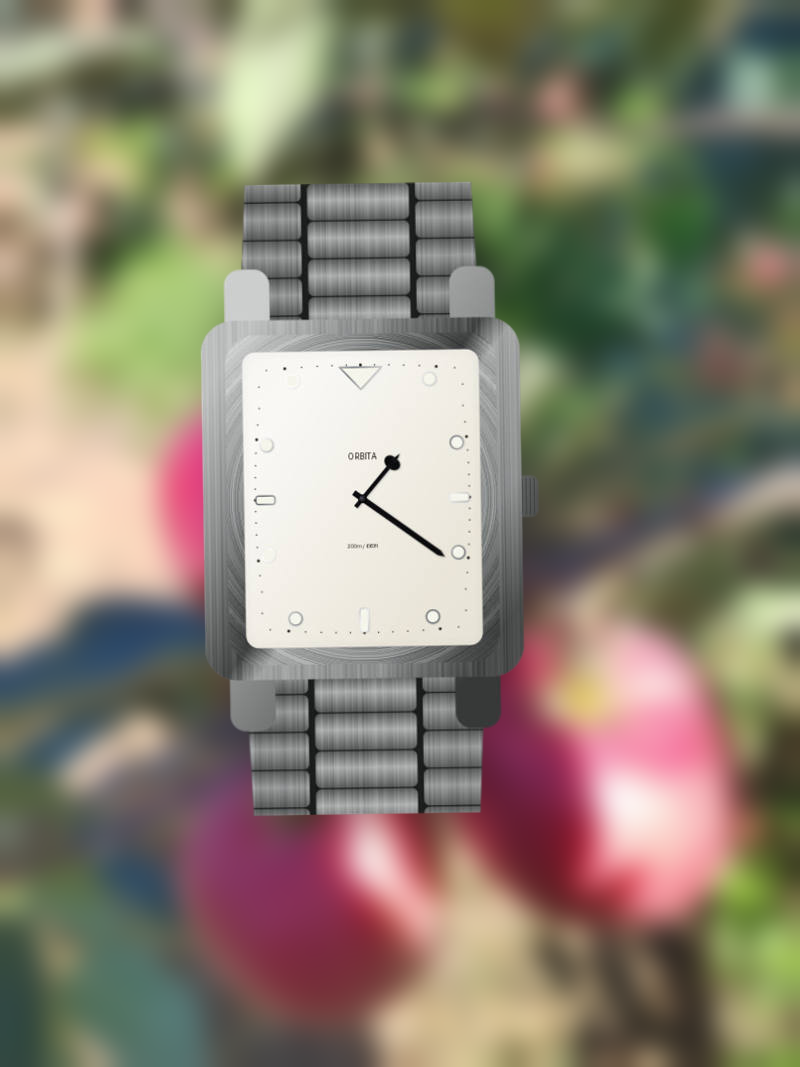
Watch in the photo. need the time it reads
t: 1:21
